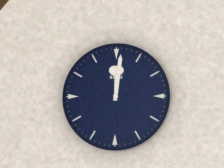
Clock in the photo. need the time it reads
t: 12:01
